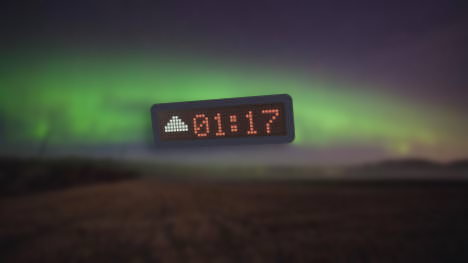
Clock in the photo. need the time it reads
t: 1:17
